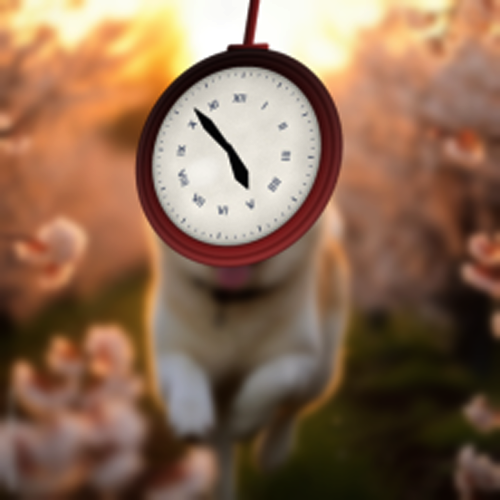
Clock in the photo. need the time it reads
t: 4:52
